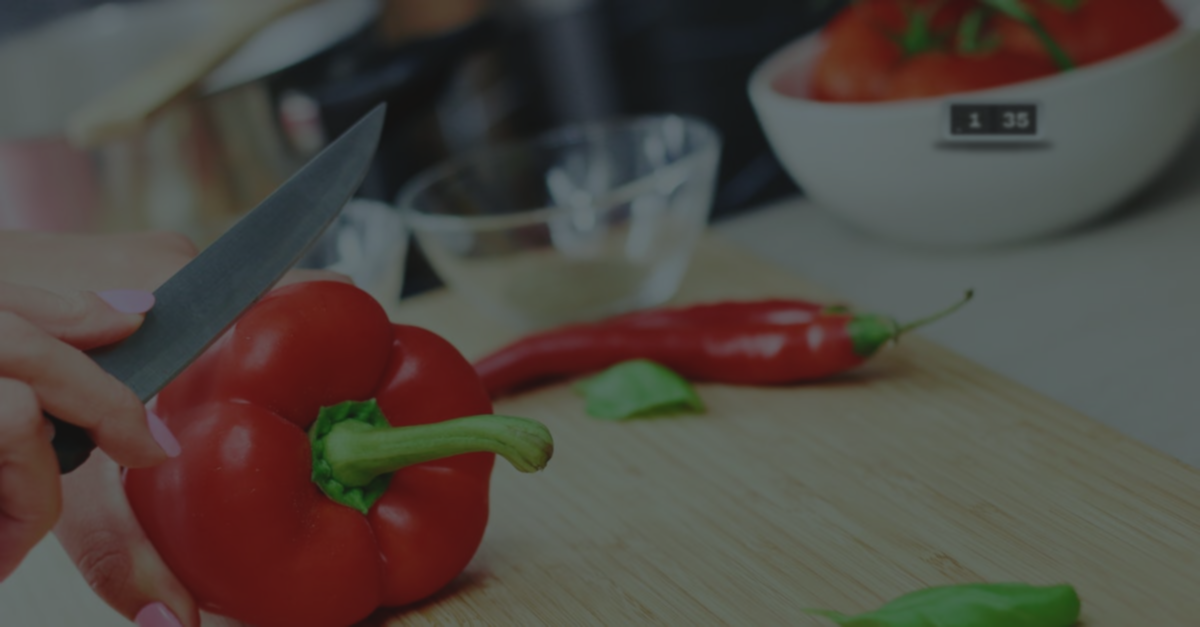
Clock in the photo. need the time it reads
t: 1:35
